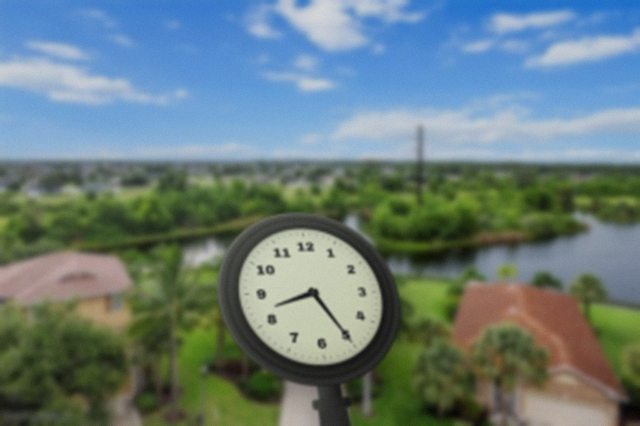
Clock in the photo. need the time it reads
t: 8:25
